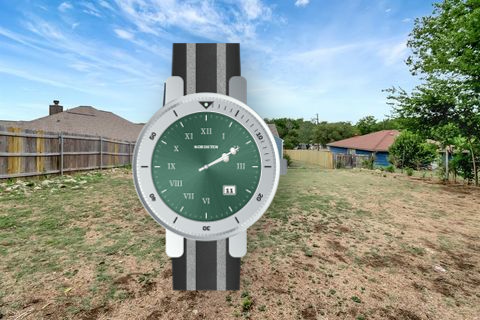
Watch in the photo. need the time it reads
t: 2:10
